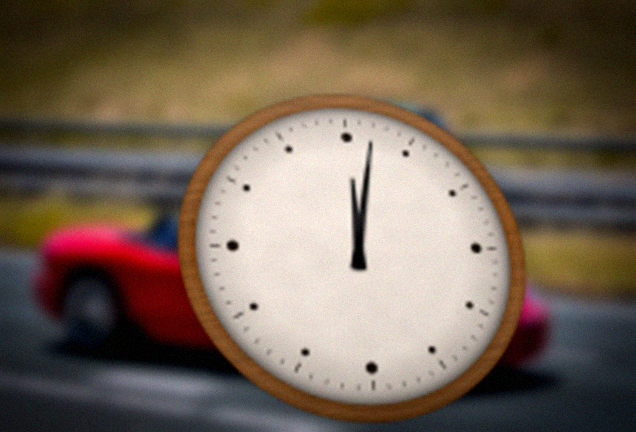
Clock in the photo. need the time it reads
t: 12:02
